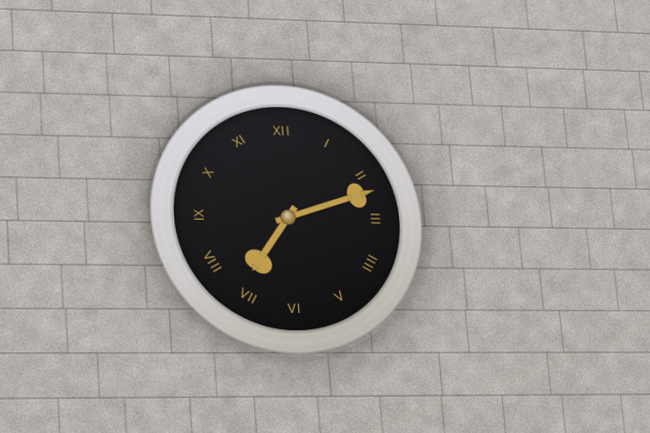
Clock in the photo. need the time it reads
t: 7:12
